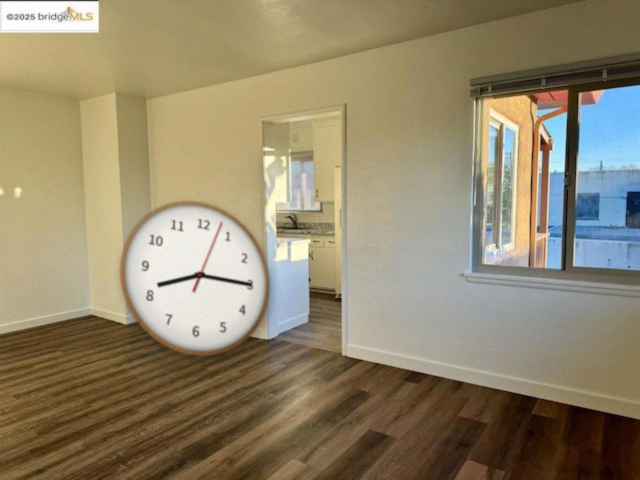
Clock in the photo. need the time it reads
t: 8:15:03
